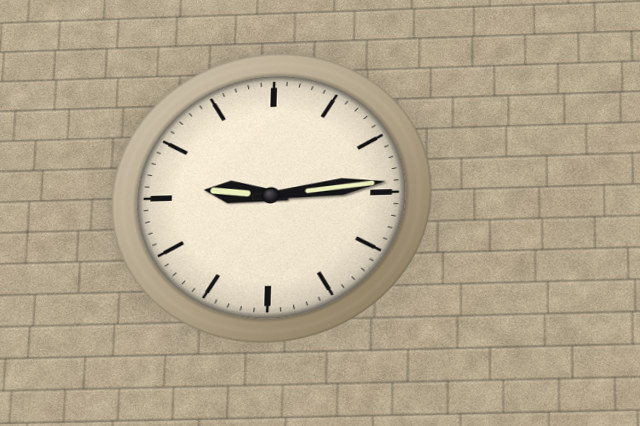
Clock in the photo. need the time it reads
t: 9:14
